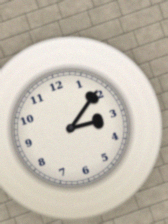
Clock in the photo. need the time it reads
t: 3:09
